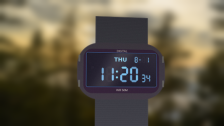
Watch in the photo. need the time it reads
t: 11:20:34
